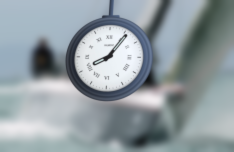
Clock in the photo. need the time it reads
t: 8:06
